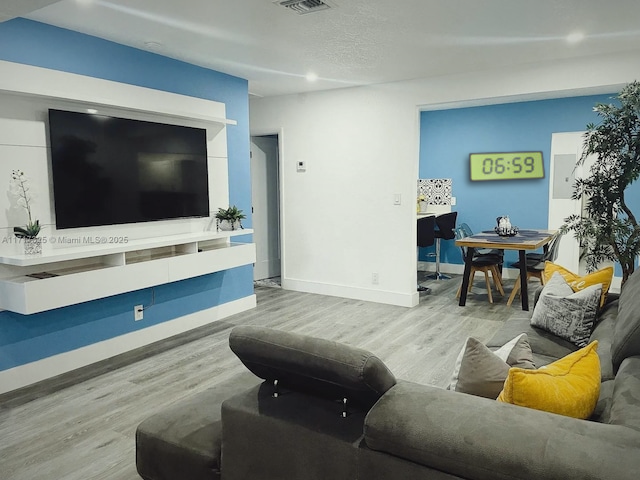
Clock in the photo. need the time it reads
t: 6:59
